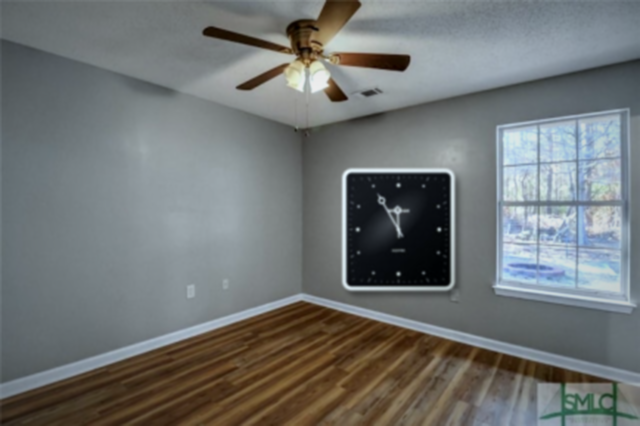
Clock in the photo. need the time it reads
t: 11:55
